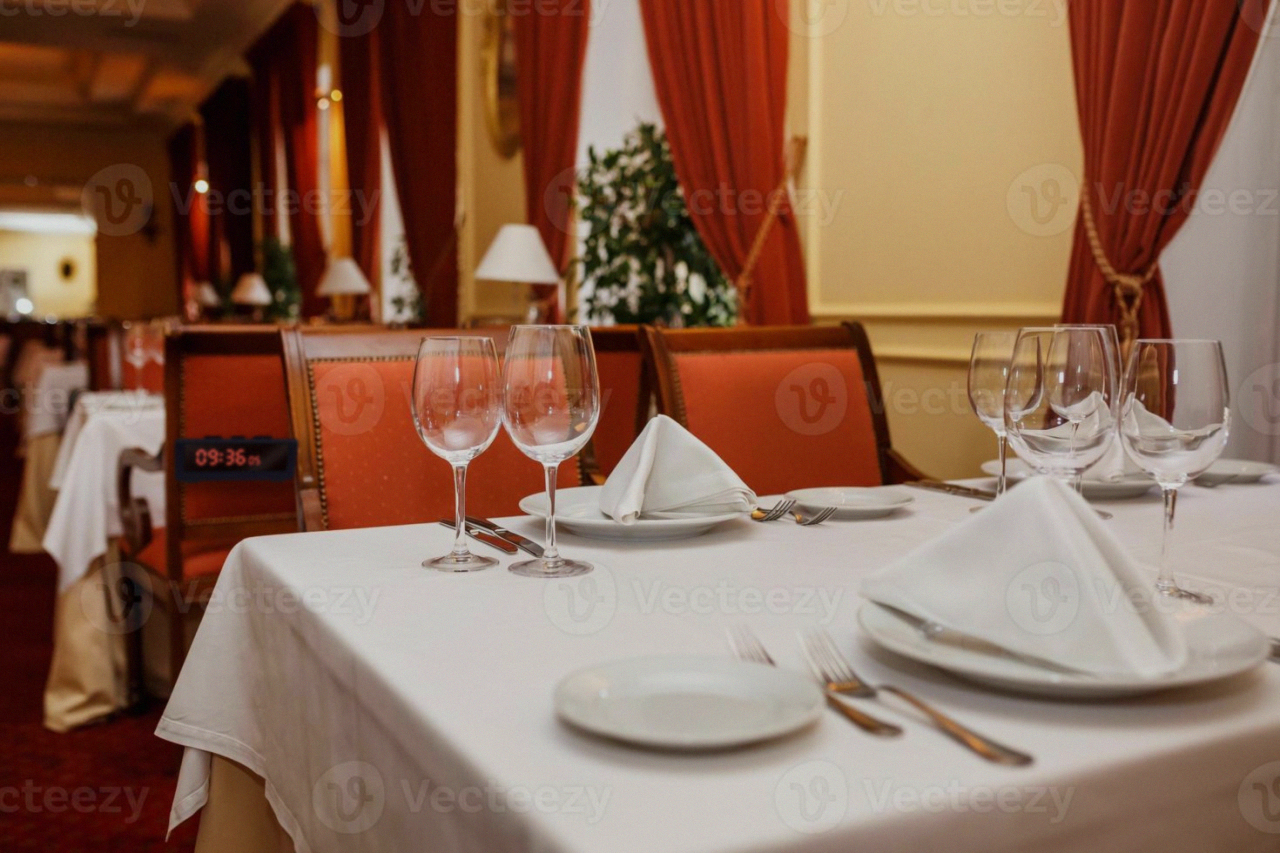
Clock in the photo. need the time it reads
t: 9:36
